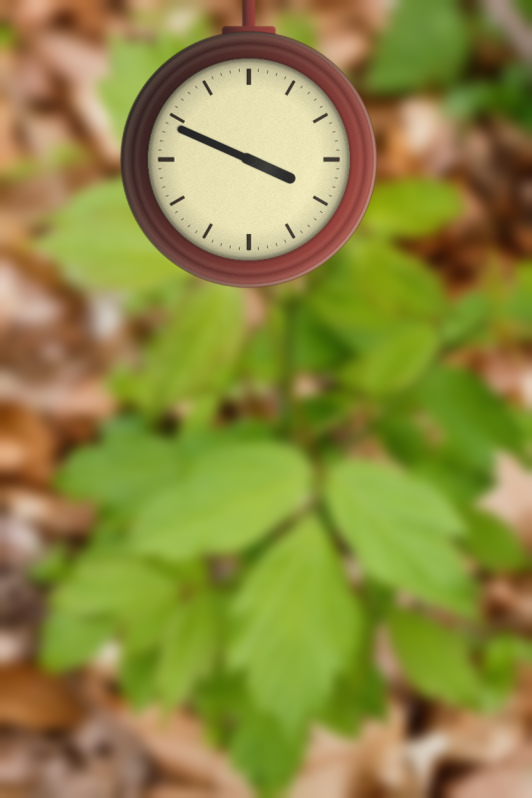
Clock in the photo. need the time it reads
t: 3:49
